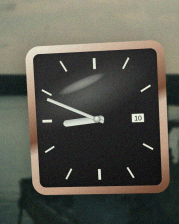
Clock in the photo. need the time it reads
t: 8:49
